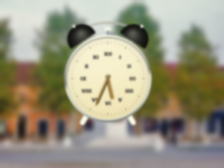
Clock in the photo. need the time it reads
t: 5:34
